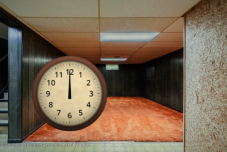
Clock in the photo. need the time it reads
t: 12:00
